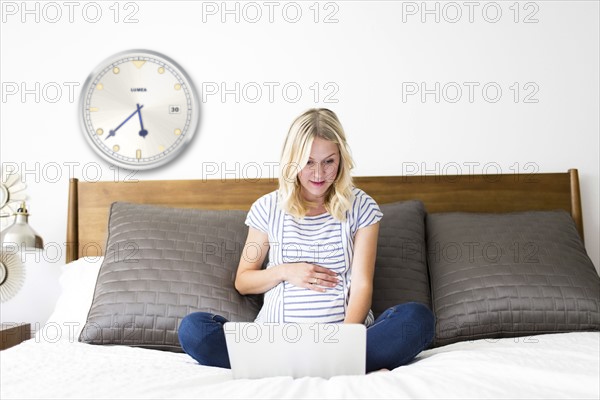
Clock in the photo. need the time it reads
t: 5:38
